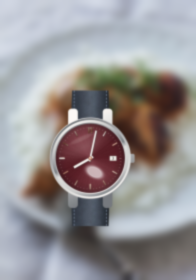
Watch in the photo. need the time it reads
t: 8:02
